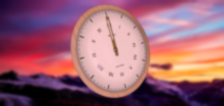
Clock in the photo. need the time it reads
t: 12:00
